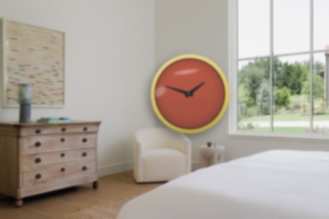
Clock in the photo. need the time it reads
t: 1:48
